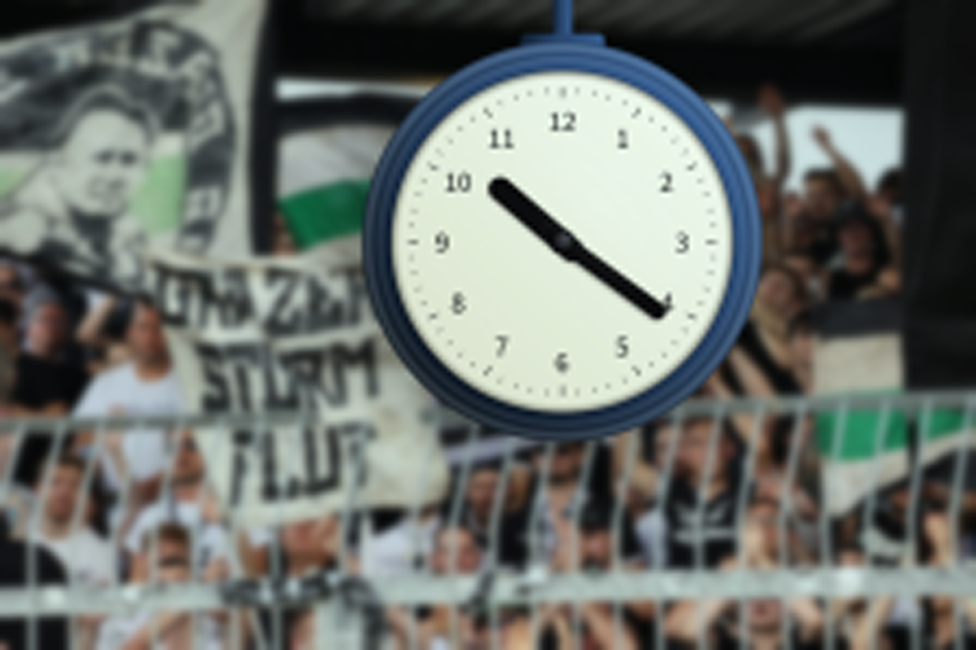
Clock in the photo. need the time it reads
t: 10:21
